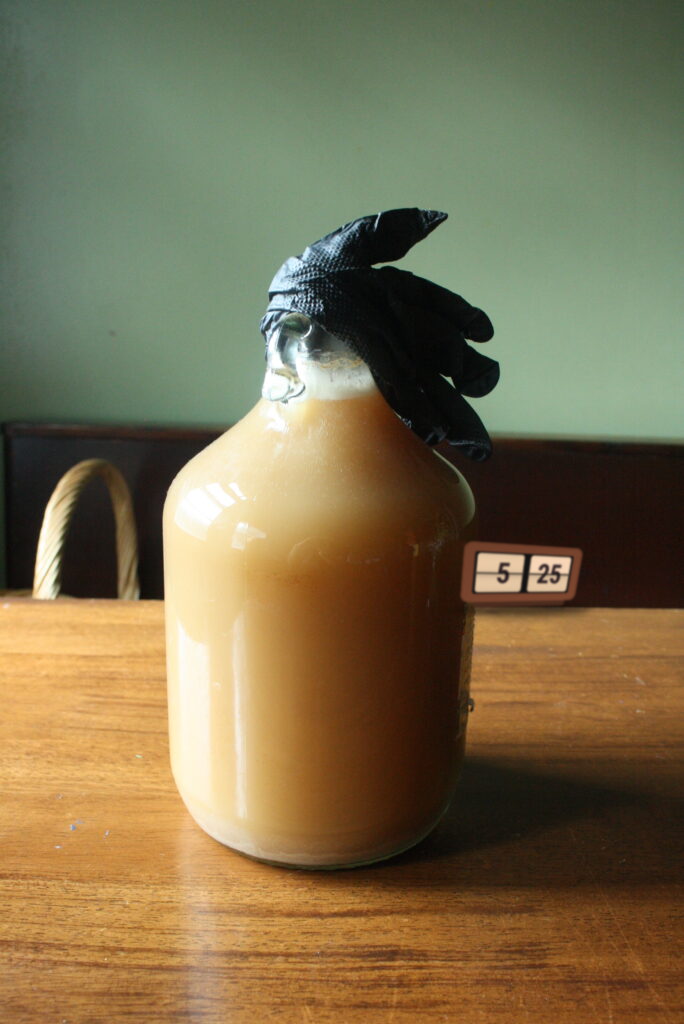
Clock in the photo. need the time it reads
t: 5:25
